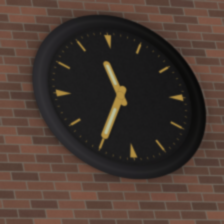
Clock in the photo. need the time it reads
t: 11:35
